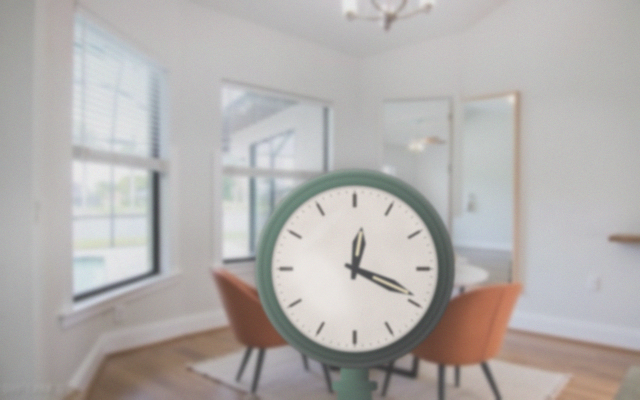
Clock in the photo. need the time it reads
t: 12:19
